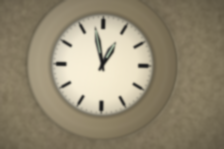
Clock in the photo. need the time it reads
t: 12:58
